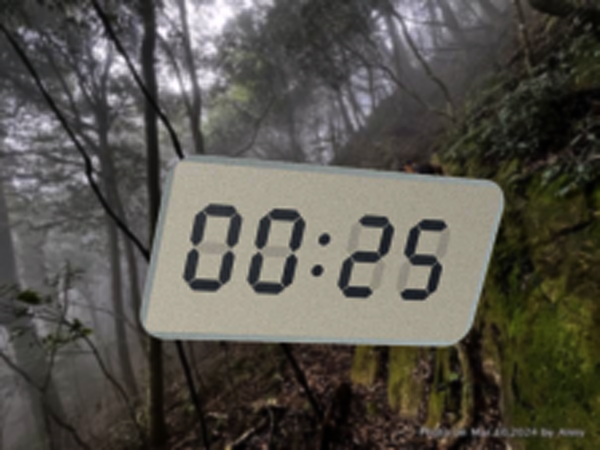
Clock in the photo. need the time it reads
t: 0:25
